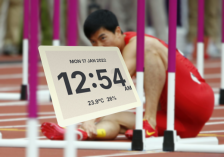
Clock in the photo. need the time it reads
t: 12:54
